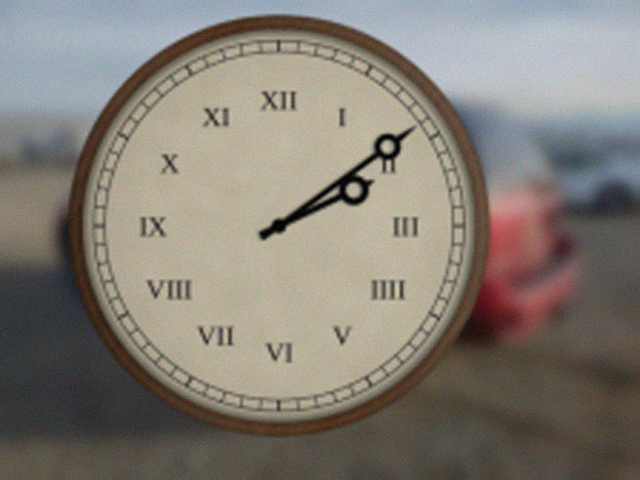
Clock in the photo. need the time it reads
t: 2:09
